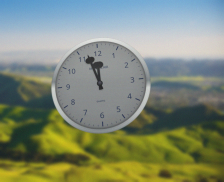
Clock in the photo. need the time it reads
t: 11:57
